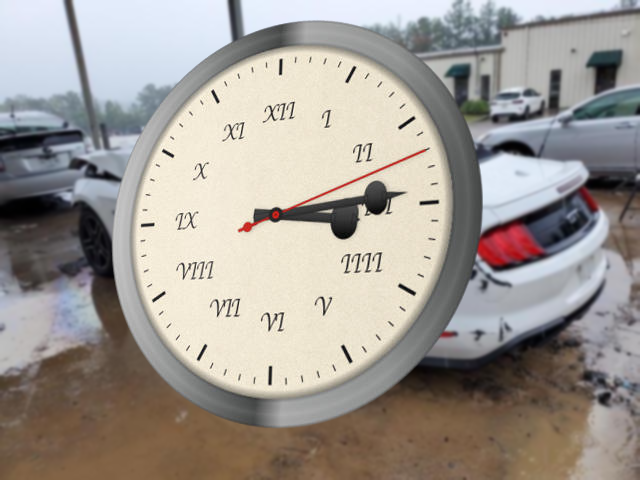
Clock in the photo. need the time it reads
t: 3:14:12
